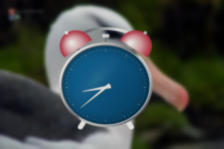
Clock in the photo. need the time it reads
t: 8:38
